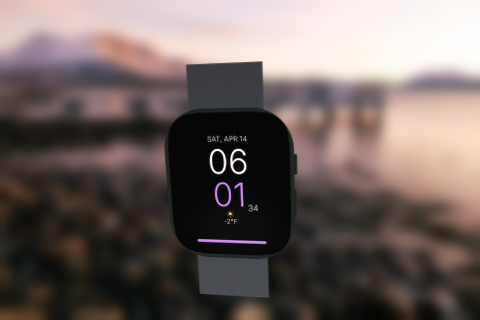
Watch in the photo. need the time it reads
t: 6:01:34
